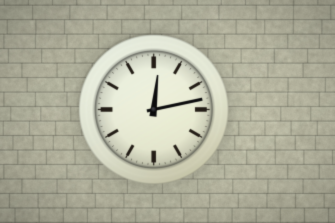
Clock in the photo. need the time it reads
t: 12:13
